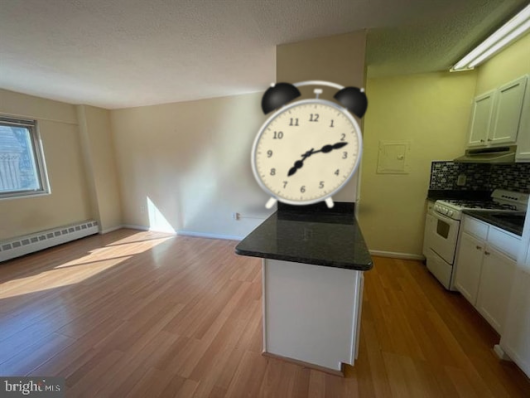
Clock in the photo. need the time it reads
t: 7:12
